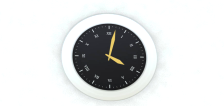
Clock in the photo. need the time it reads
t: 4:02
